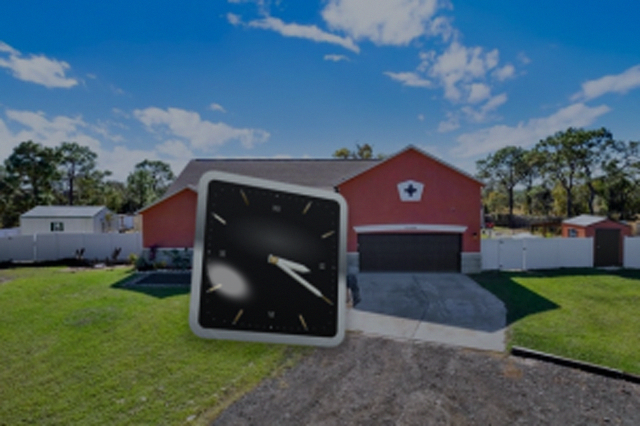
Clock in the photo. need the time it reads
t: 3:20
